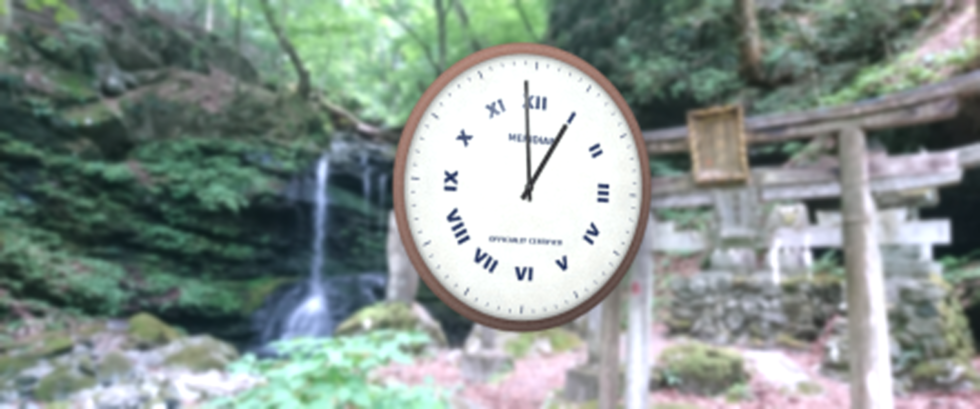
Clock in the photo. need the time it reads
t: 12:59
